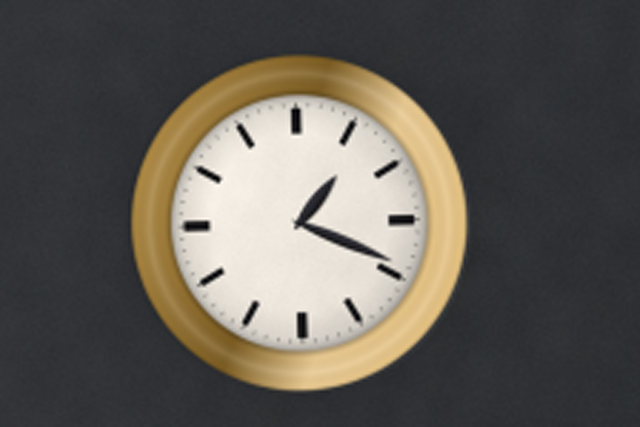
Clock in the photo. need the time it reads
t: 1:19
